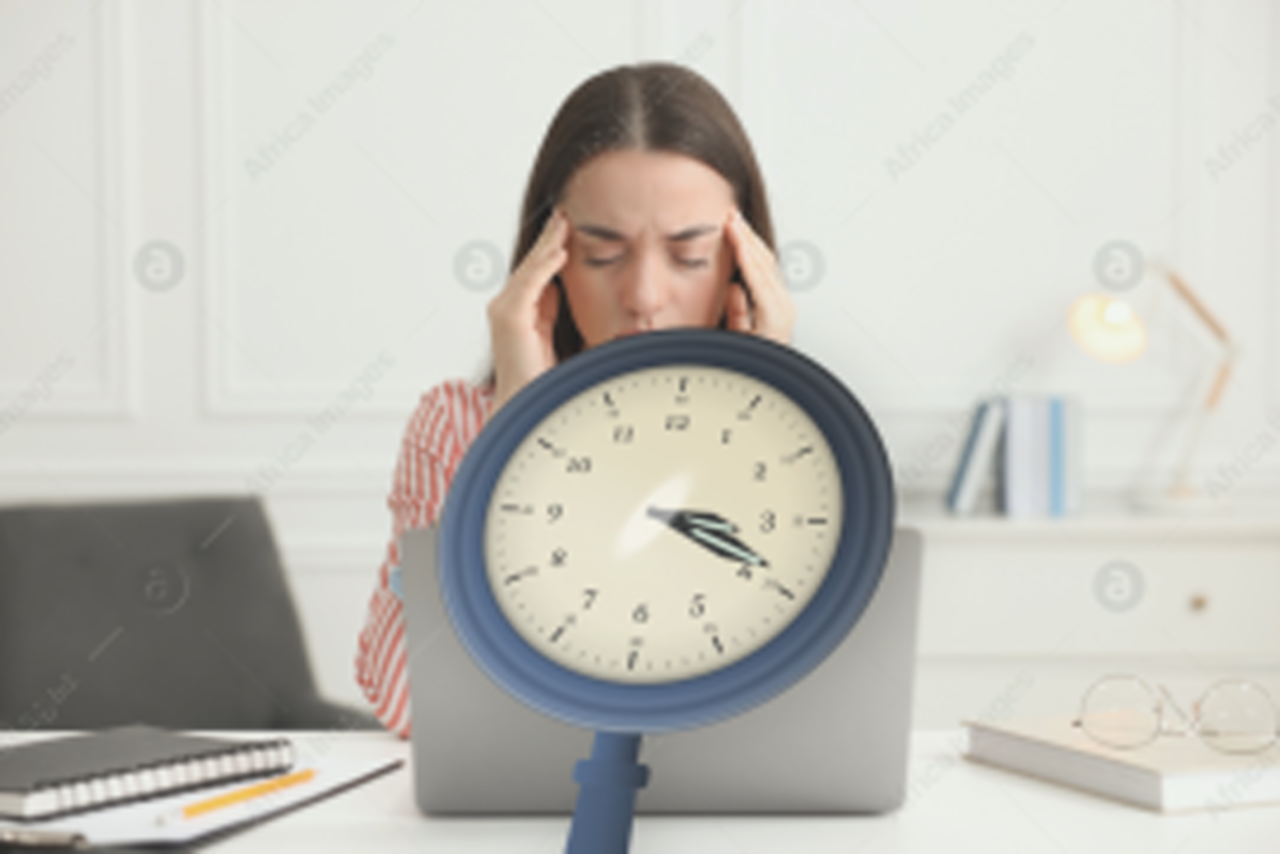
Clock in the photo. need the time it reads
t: 3:19
